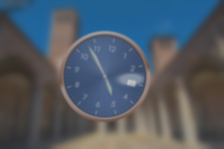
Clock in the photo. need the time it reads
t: 4:53
